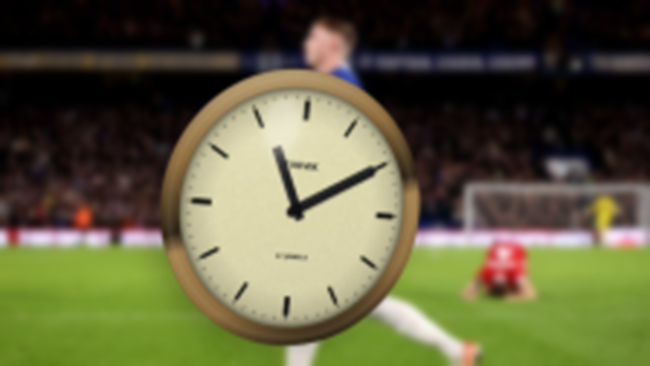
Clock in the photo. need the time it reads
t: 11:10
